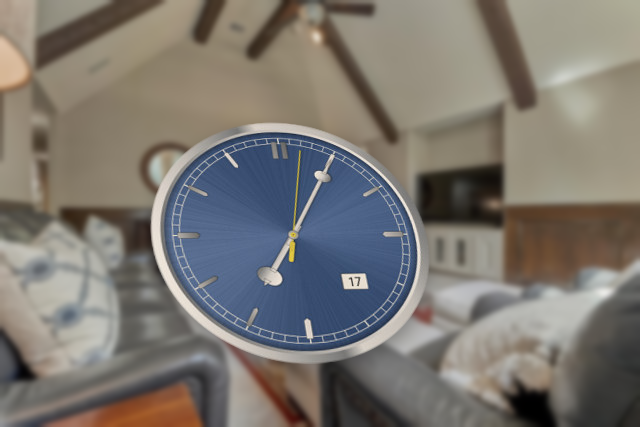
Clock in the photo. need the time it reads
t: 7:05:02
